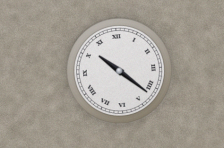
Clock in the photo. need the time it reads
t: 10:22
